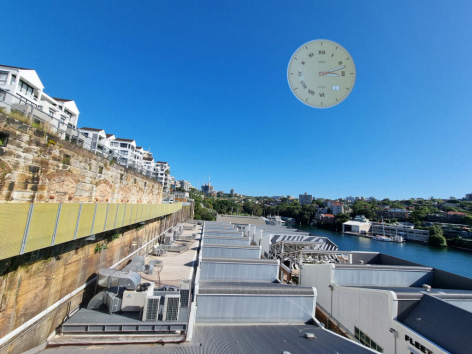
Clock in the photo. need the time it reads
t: 3:12
